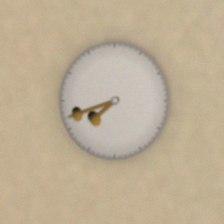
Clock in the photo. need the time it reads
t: 7:42
